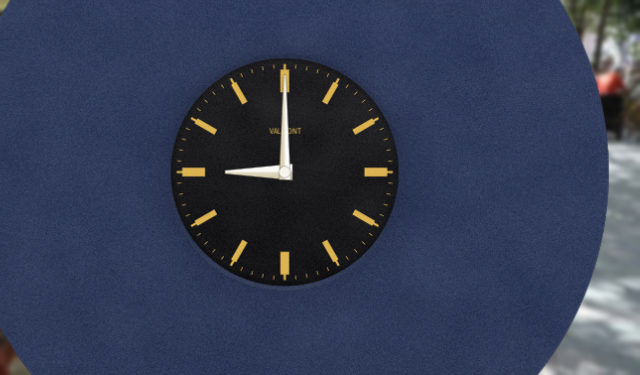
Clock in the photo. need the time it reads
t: 9:00
